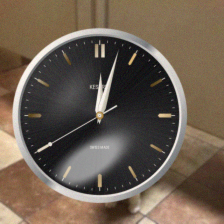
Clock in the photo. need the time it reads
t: 12:02:40
